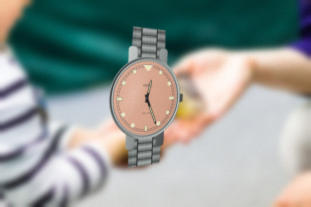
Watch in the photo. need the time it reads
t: 12:26
